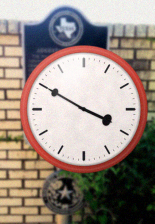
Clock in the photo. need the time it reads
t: 3:50
